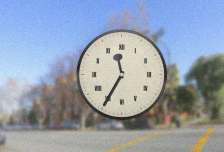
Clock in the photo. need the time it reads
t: 11:35
